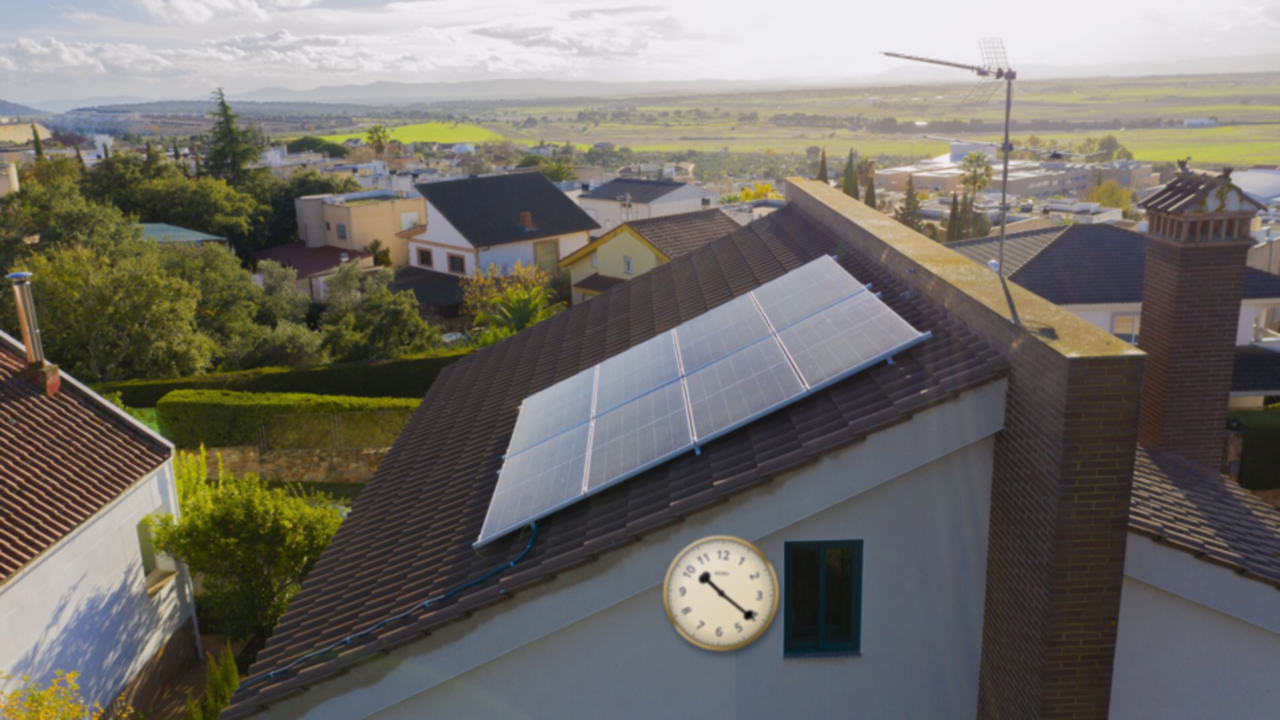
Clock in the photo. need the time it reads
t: 10:21
